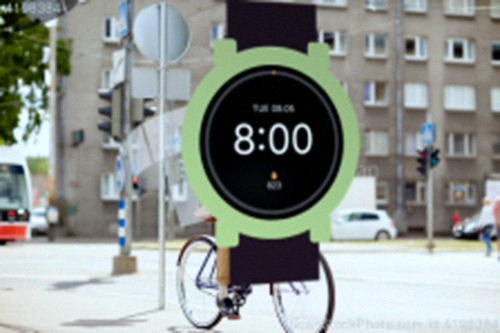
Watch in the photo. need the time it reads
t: 8:00
